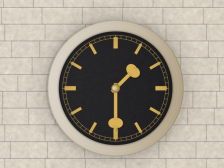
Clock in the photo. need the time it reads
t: 1:30
